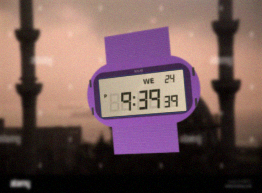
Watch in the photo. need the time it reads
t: 9:39:39
